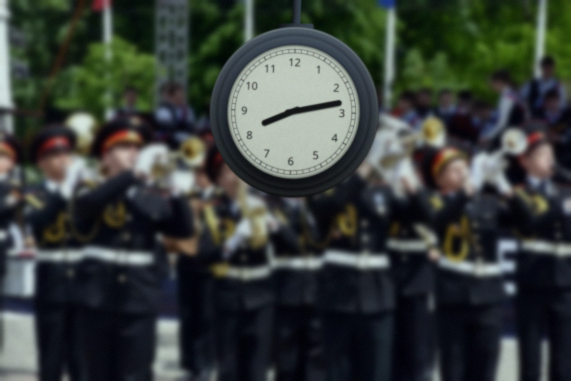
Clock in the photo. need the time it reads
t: 8:13
